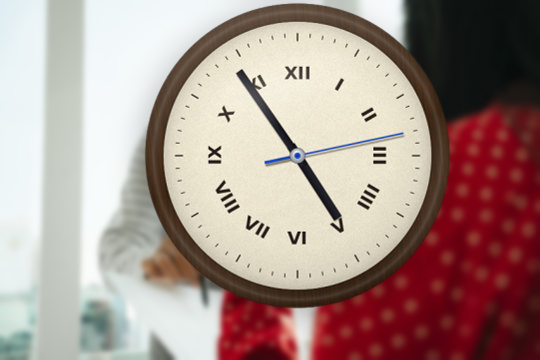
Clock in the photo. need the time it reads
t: 4:54:13
